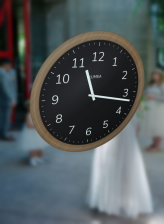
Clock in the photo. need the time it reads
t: 11:17
